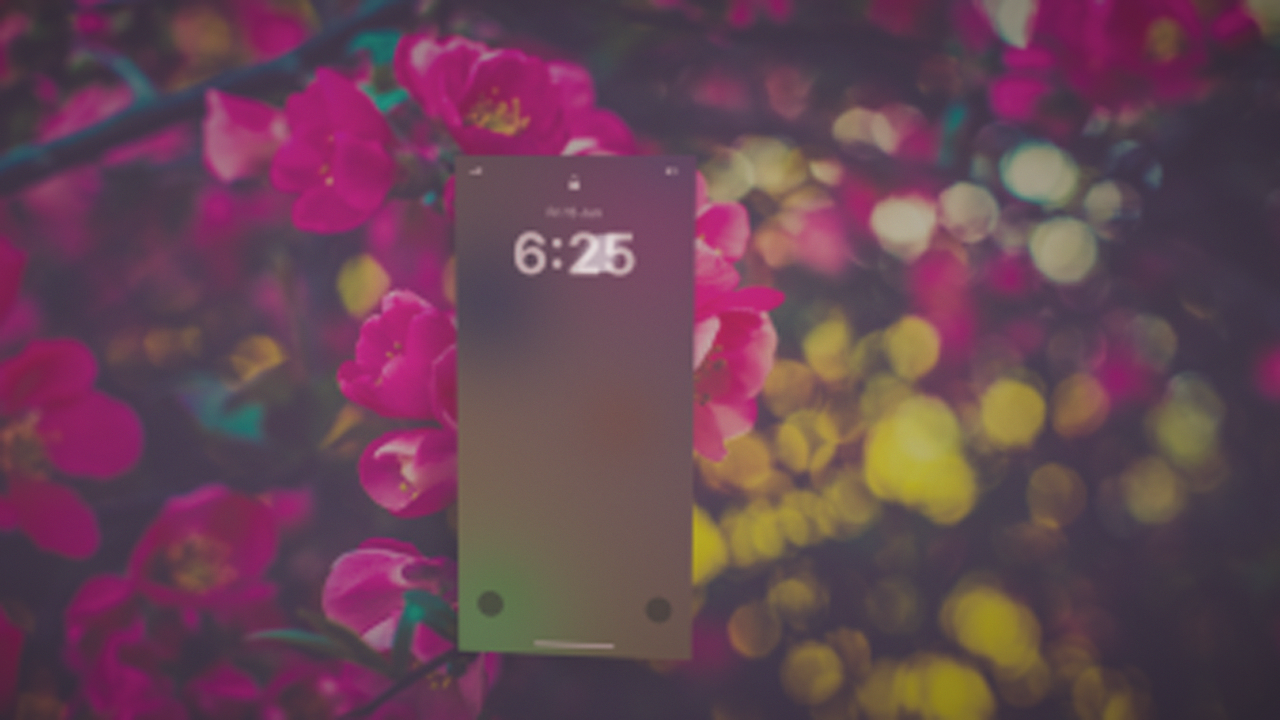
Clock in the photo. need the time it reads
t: 6:25
